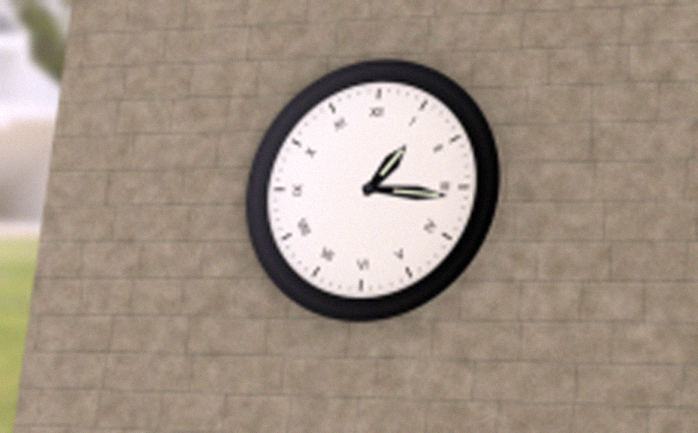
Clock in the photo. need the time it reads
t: 1:16
